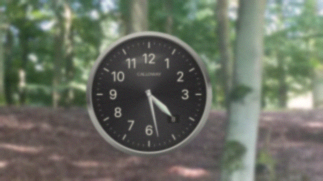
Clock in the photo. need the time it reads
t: 4:28
